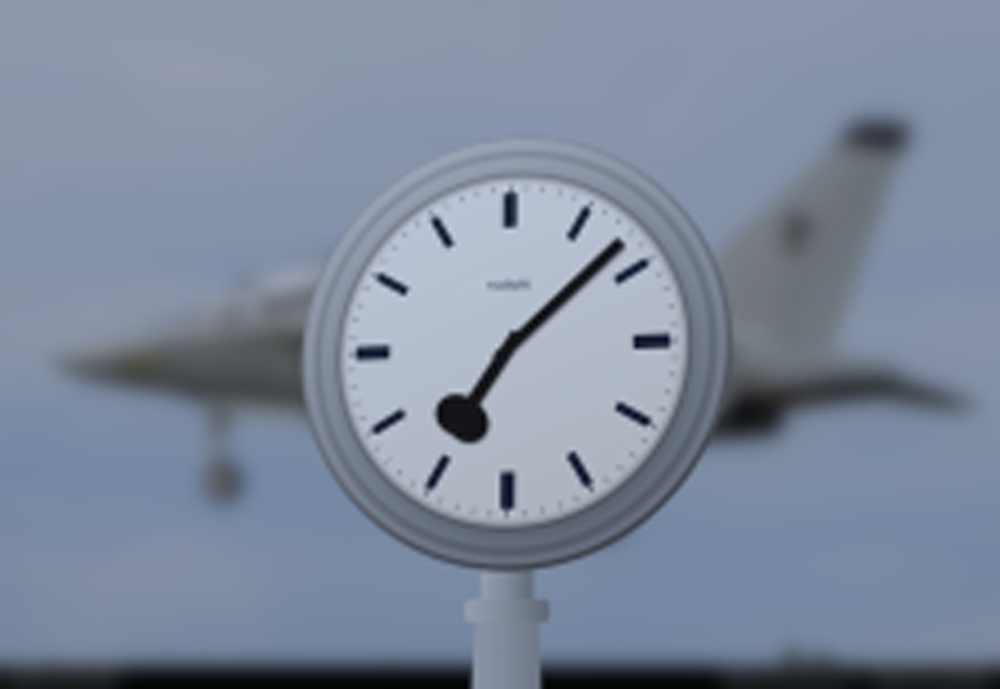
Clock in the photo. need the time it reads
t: 7:08
